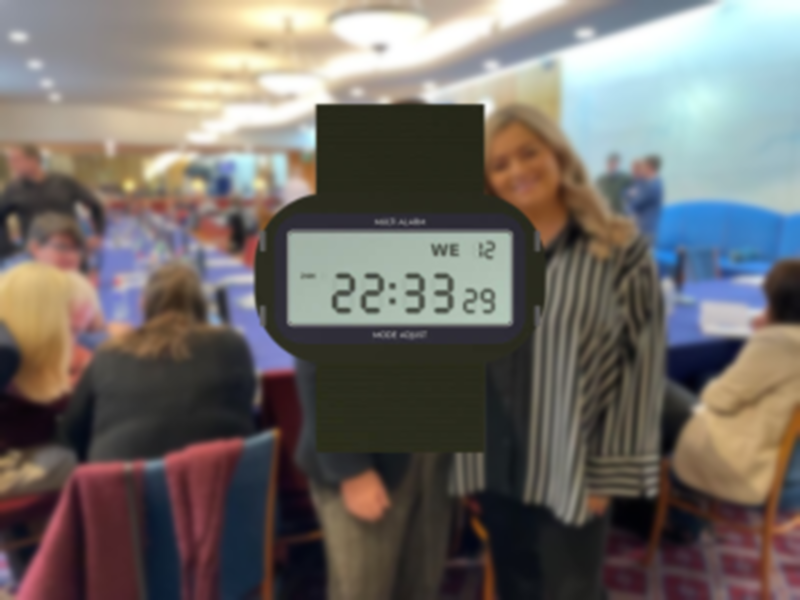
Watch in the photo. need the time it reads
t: 22:33:29
